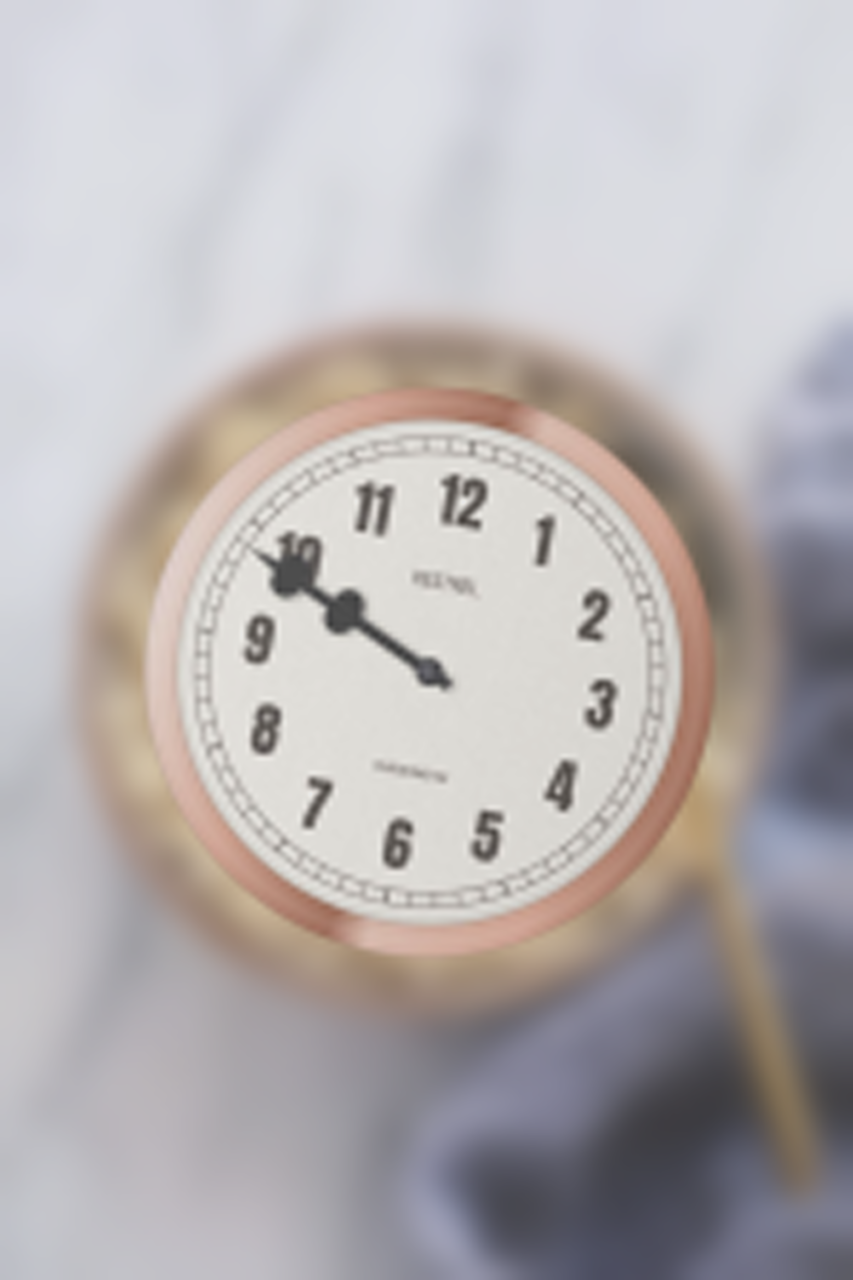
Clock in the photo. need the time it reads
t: 9:49
